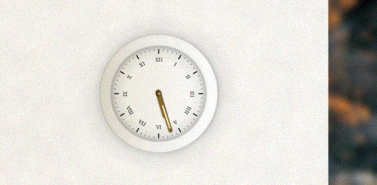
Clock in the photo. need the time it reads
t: 5:27
